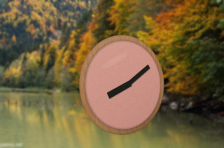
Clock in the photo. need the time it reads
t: 8:09
